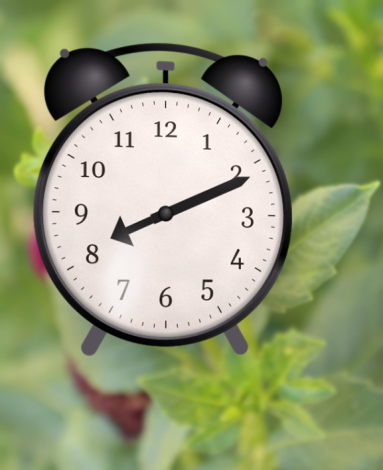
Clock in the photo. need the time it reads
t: 8:11
